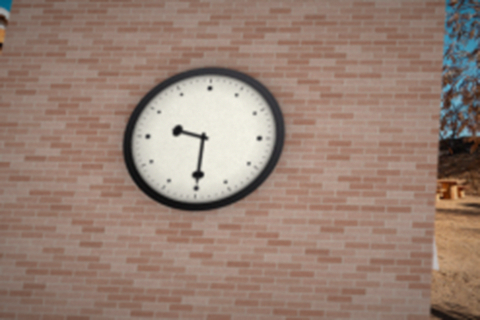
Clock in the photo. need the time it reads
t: 9:30
